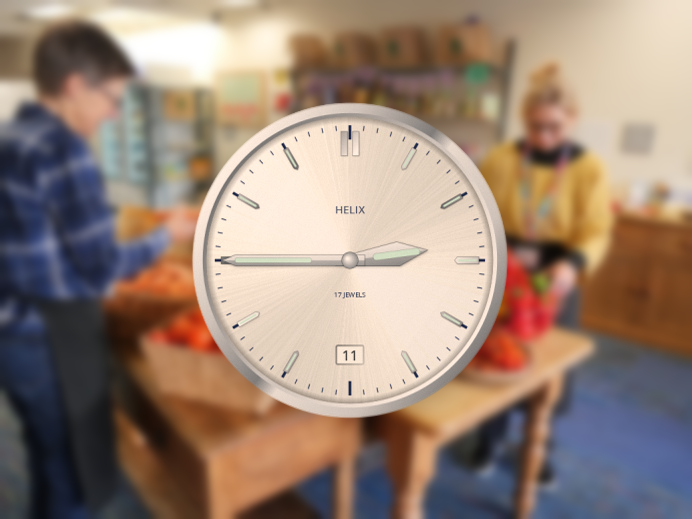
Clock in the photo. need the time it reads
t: 2:45
